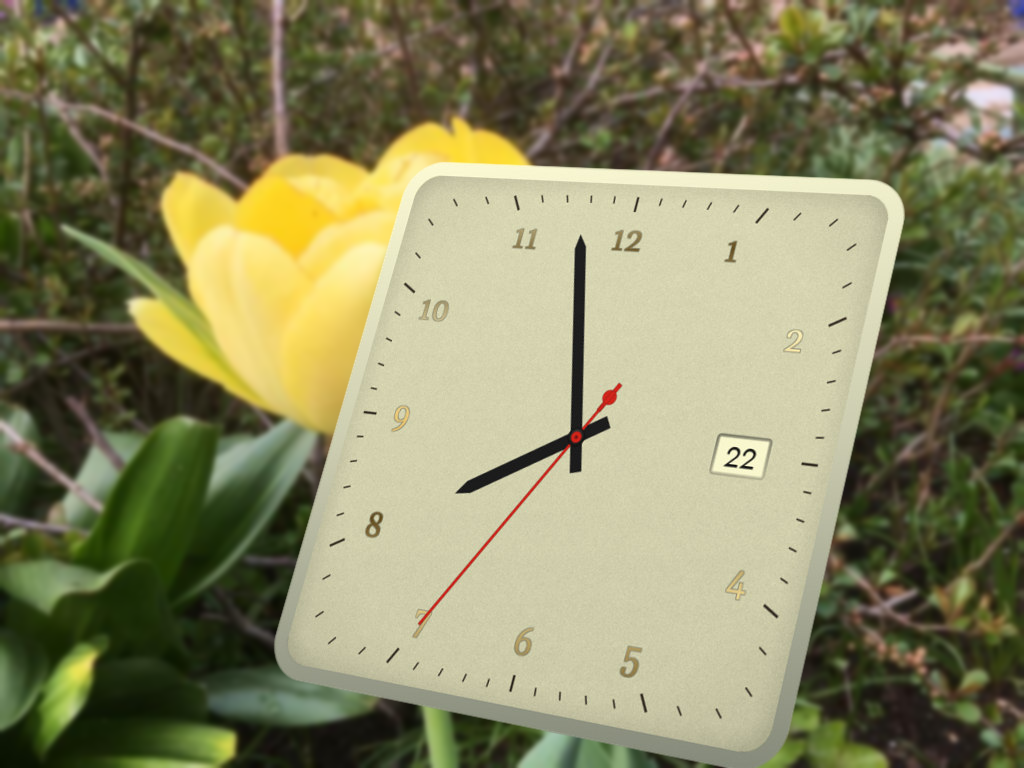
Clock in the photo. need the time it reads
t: 7:57:35
